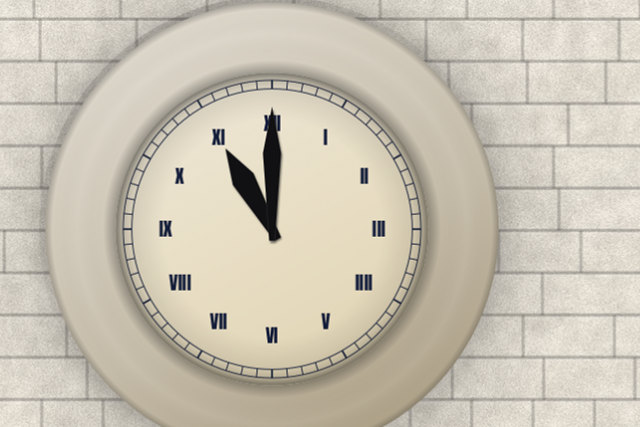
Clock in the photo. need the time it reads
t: 11:00
